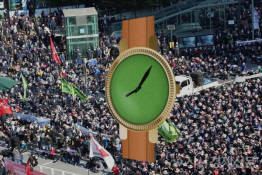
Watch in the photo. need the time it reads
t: 8:06
